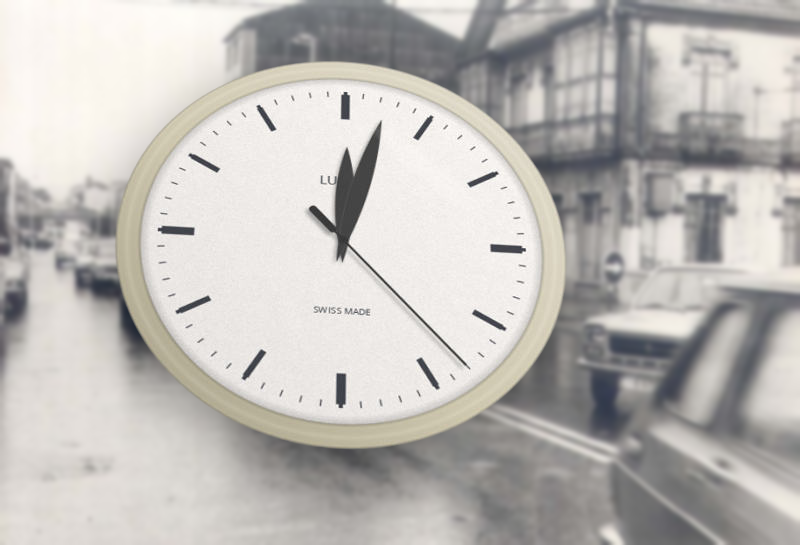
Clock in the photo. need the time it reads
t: 12:02:23
